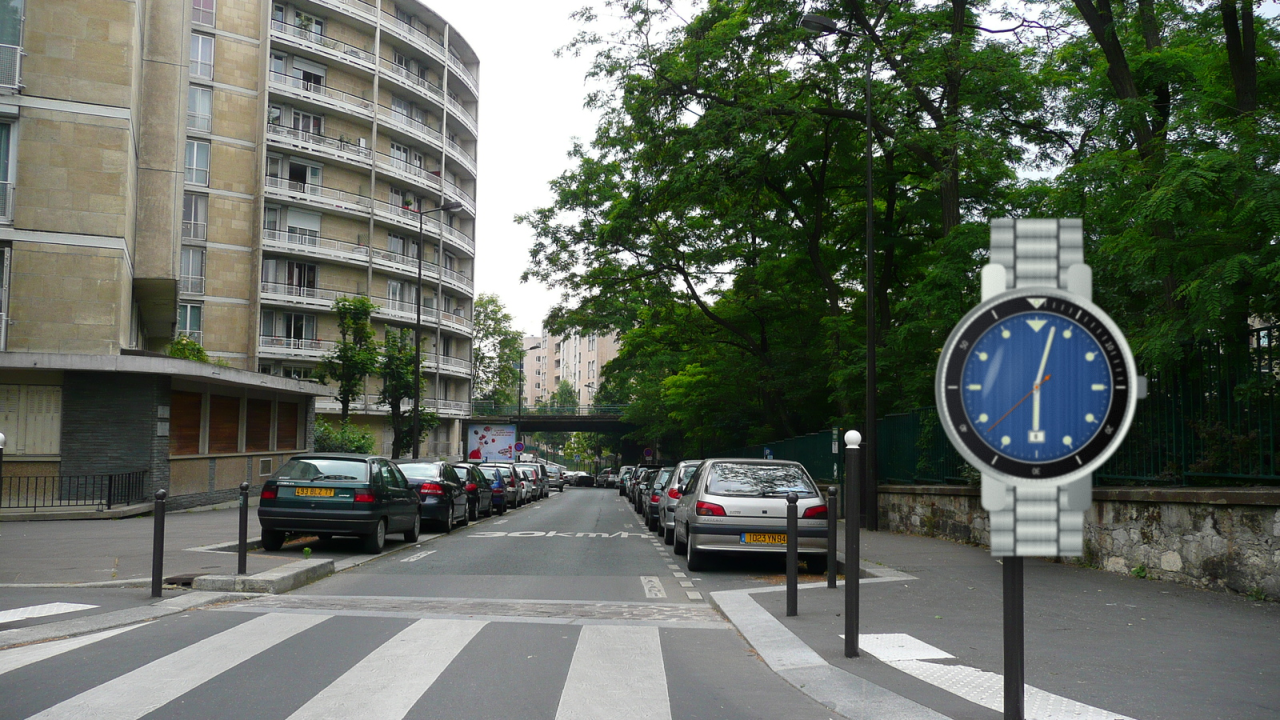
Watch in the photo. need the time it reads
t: 6:02:38
